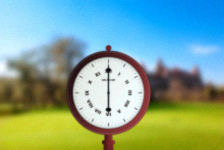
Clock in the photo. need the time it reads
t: 6:00
